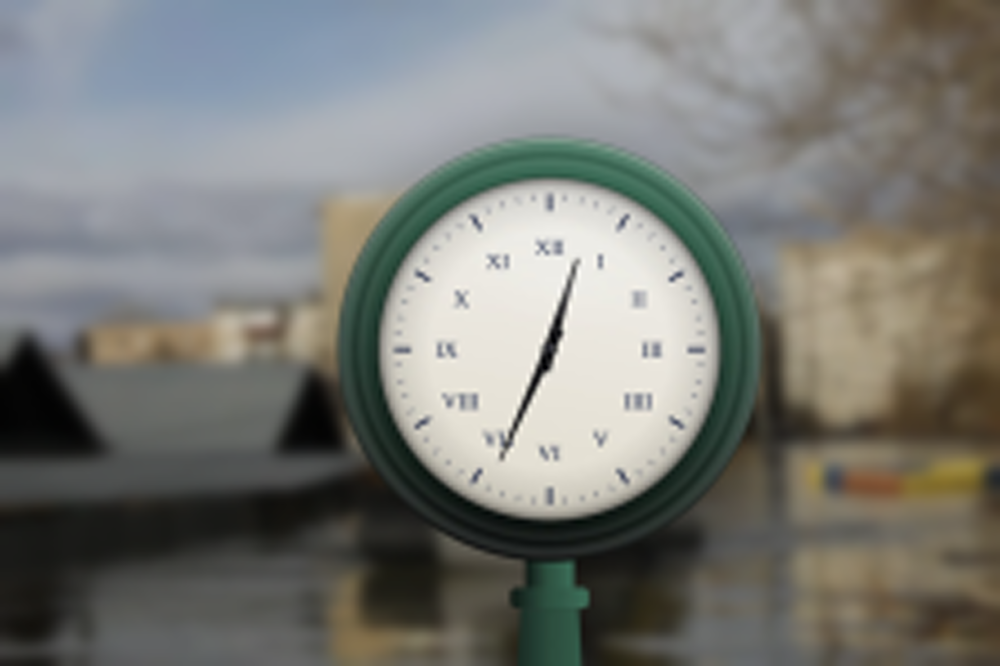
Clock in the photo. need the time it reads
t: 12:34
